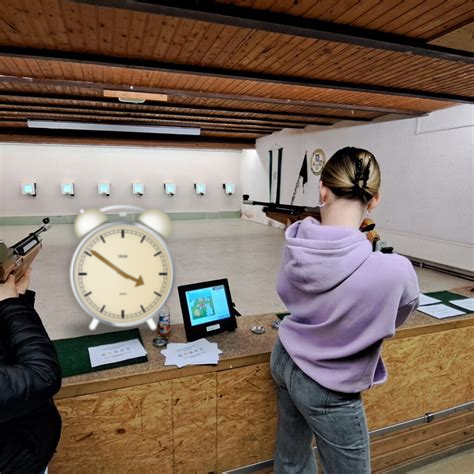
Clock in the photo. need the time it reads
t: 3:51
